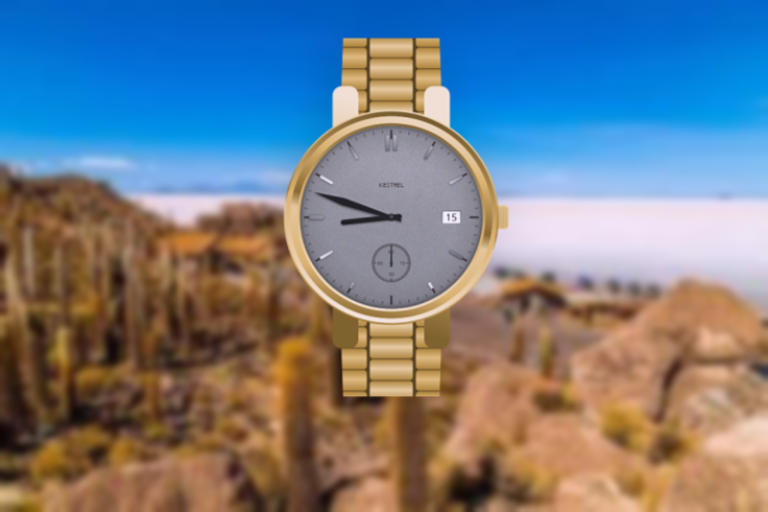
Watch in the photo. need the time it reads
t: 8:48
